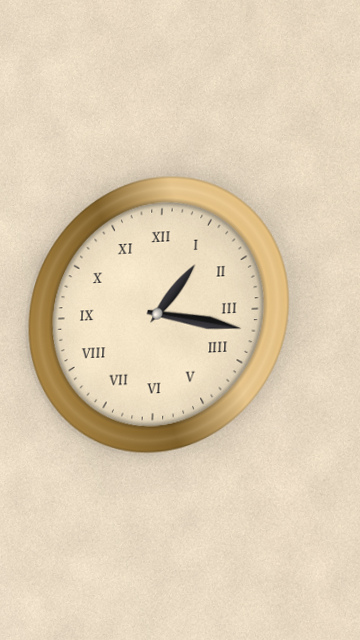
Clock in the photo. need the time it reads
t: 1:17
